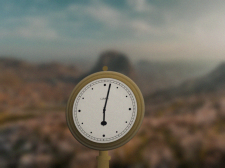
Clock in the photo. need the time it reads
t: 6:02
